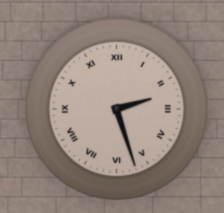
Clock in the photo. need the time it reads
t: 2:27
